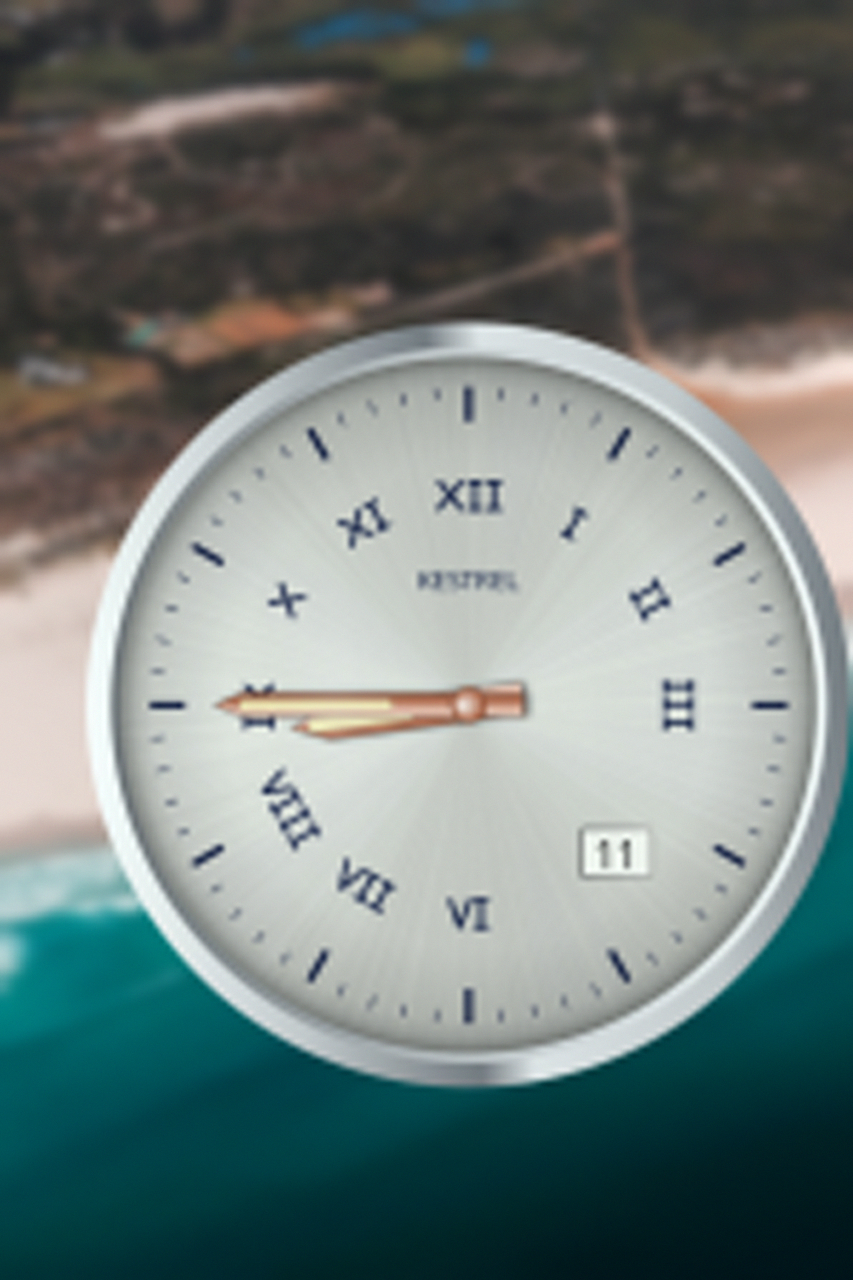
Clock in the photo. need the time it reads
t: 8:45
